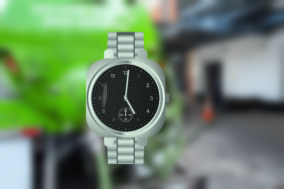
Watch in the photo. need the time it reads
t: 5:01
